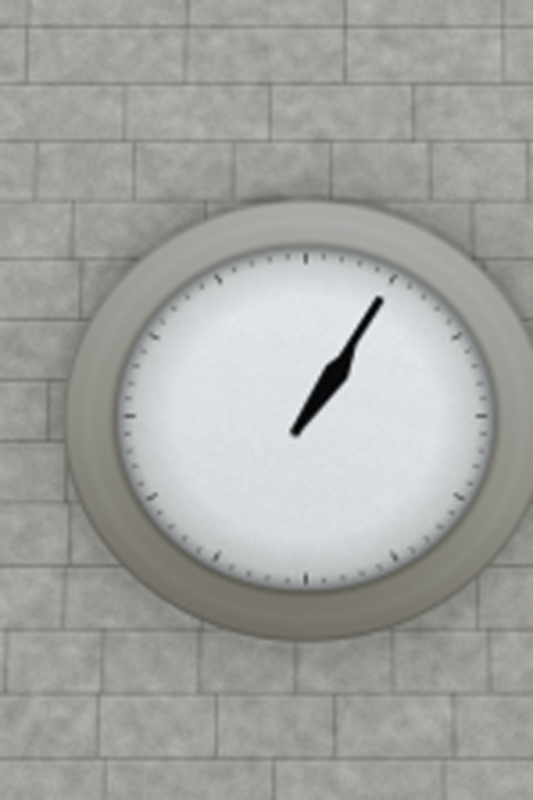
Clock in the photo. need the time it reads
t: 1:05
